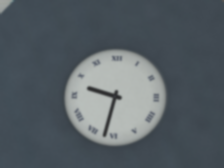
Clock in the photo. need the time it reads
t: 9:32
